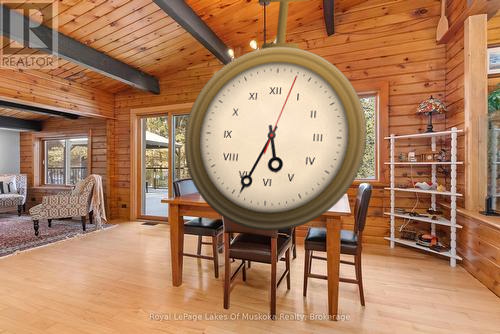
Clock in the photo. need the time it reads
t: 5:34:03
